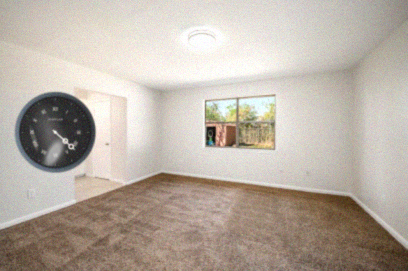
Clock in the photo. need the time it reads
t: 4:22
